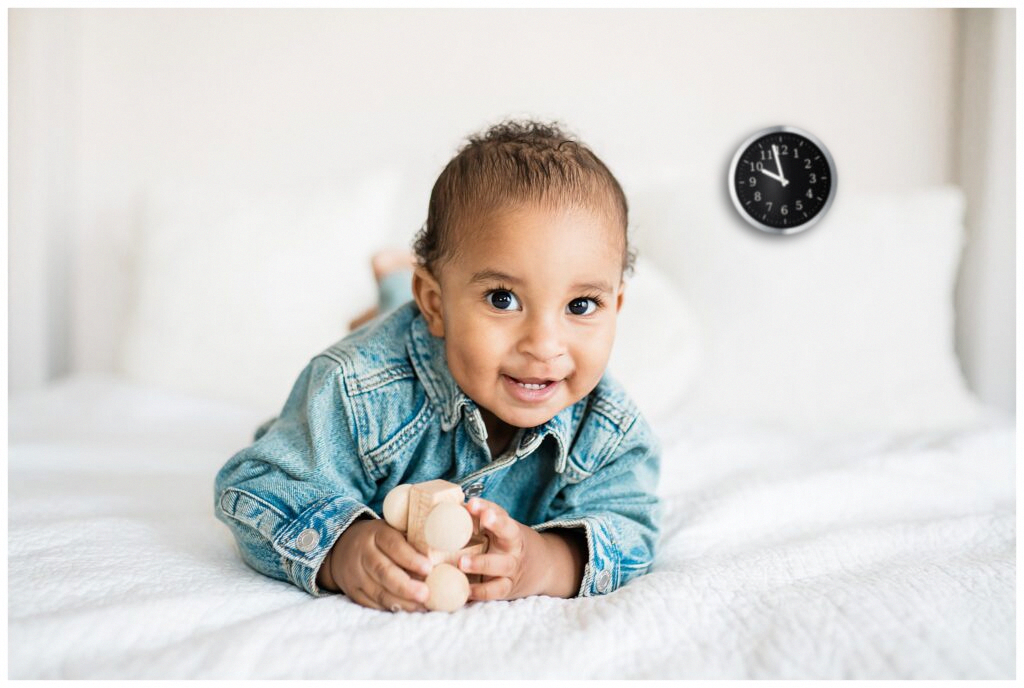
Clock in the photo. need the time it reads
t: 9:58
